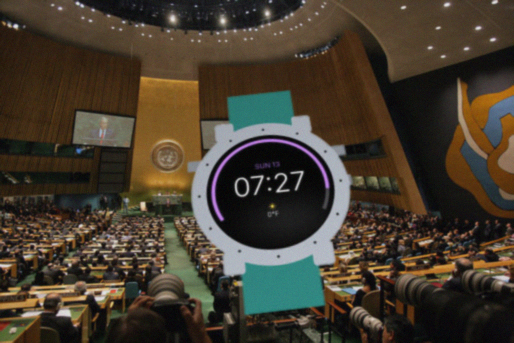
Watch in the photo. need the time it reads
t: 7:27
